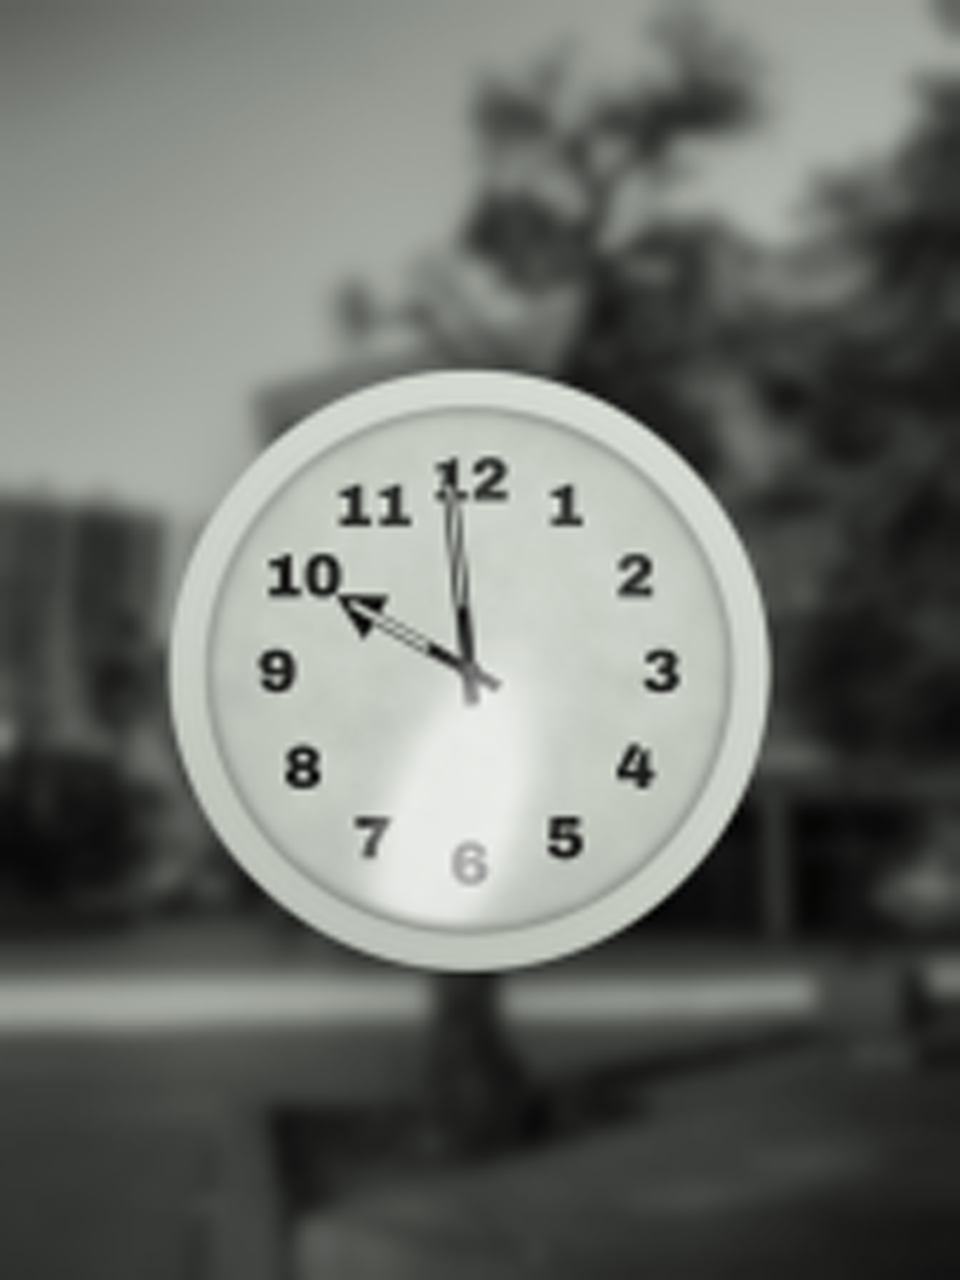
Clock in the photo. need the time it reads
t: 9:59
